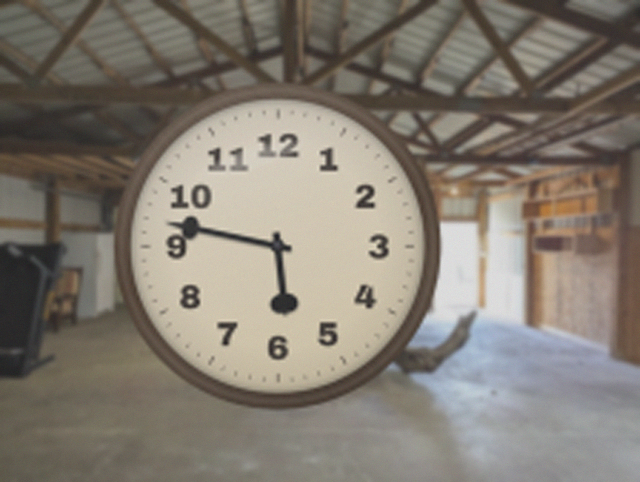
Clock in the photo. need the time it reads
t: 5:47
